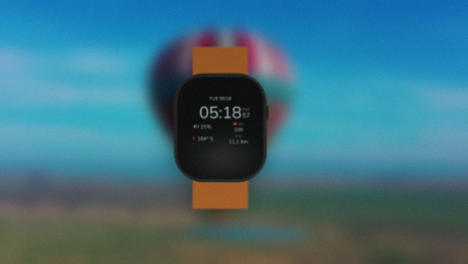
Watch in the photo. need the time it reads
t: 5:18
